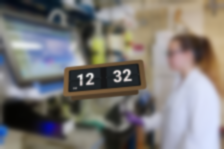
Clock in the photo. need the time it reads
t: 12:32
